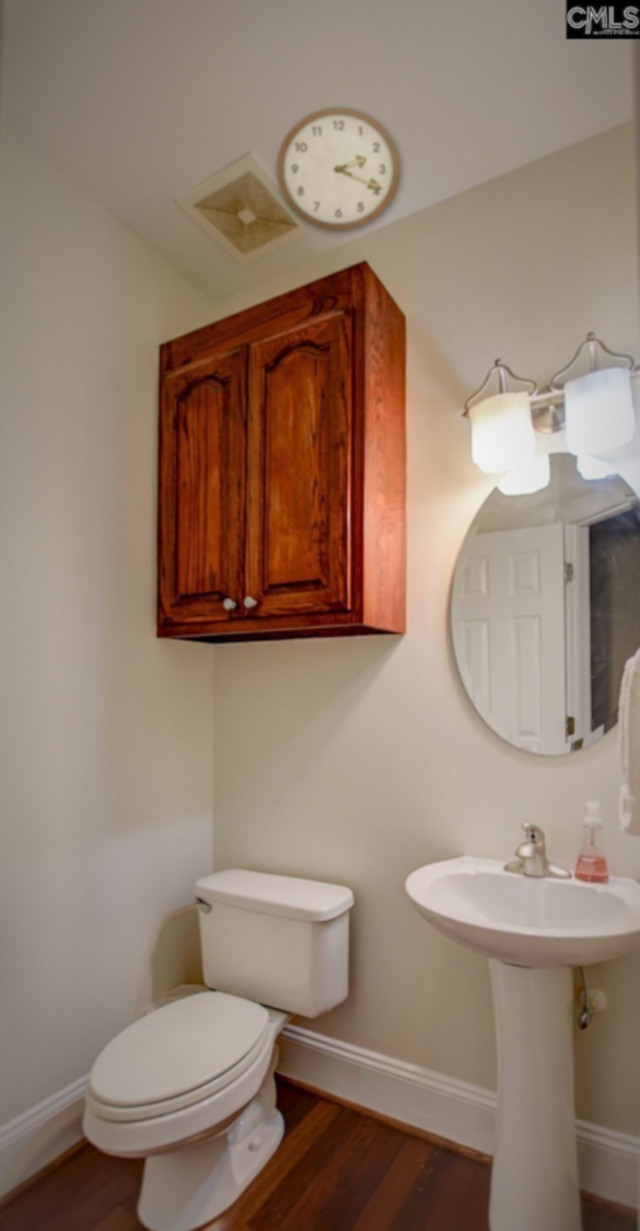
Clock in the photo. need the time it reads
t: 2:19
